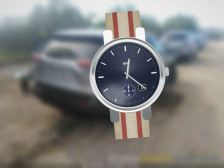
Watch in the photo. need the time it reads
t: 12:22
